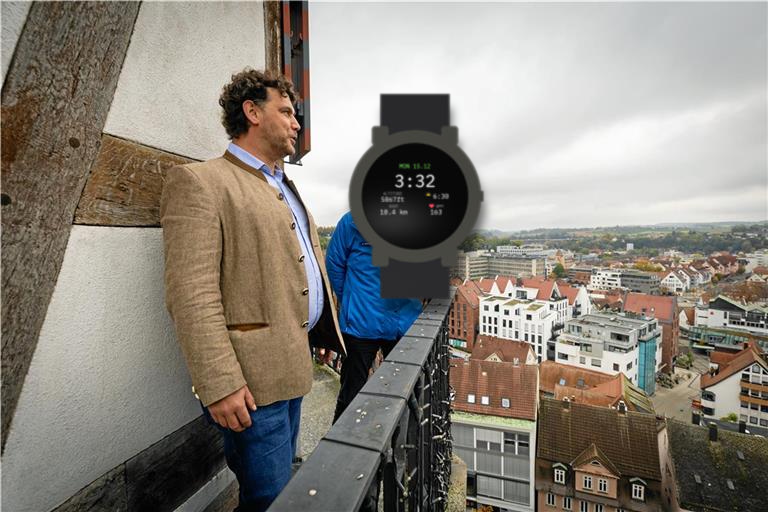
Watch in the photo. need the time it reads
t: 3:32
